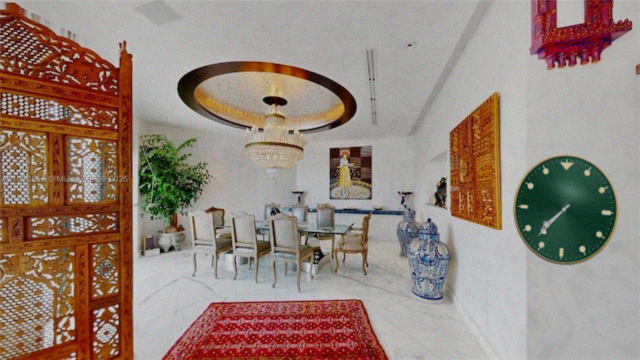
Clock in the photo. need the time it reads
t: 7:37
